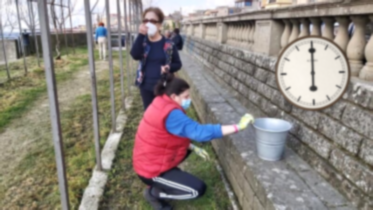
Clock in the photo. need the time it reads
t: 6:00
